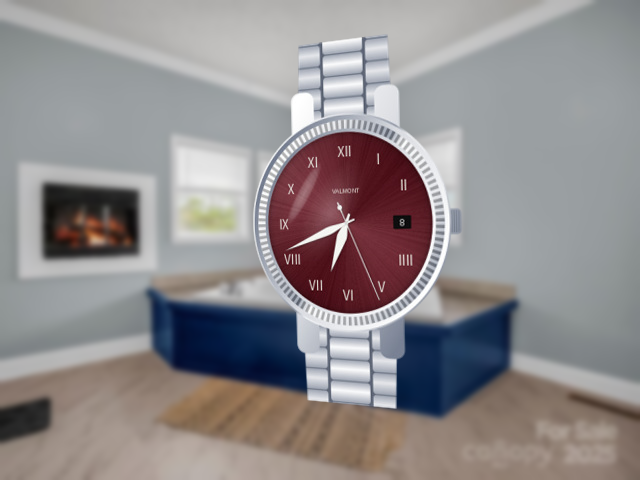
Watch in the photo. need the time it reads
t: 6:41:26
